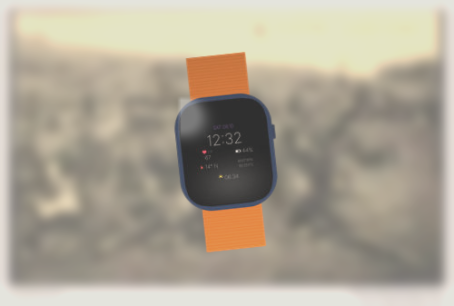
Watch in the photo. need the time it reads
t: 12:32
